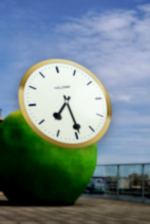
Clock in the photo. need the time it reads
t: 7:29
